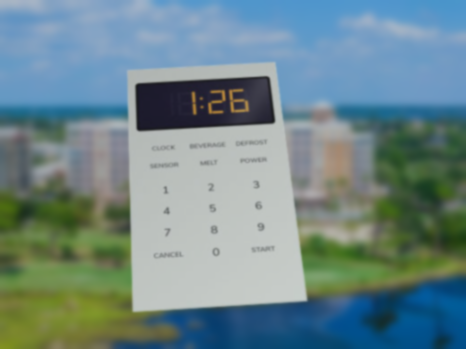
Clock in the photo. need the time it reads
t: 1:26
